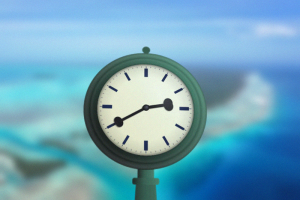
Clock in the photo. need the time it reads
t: 2:40
